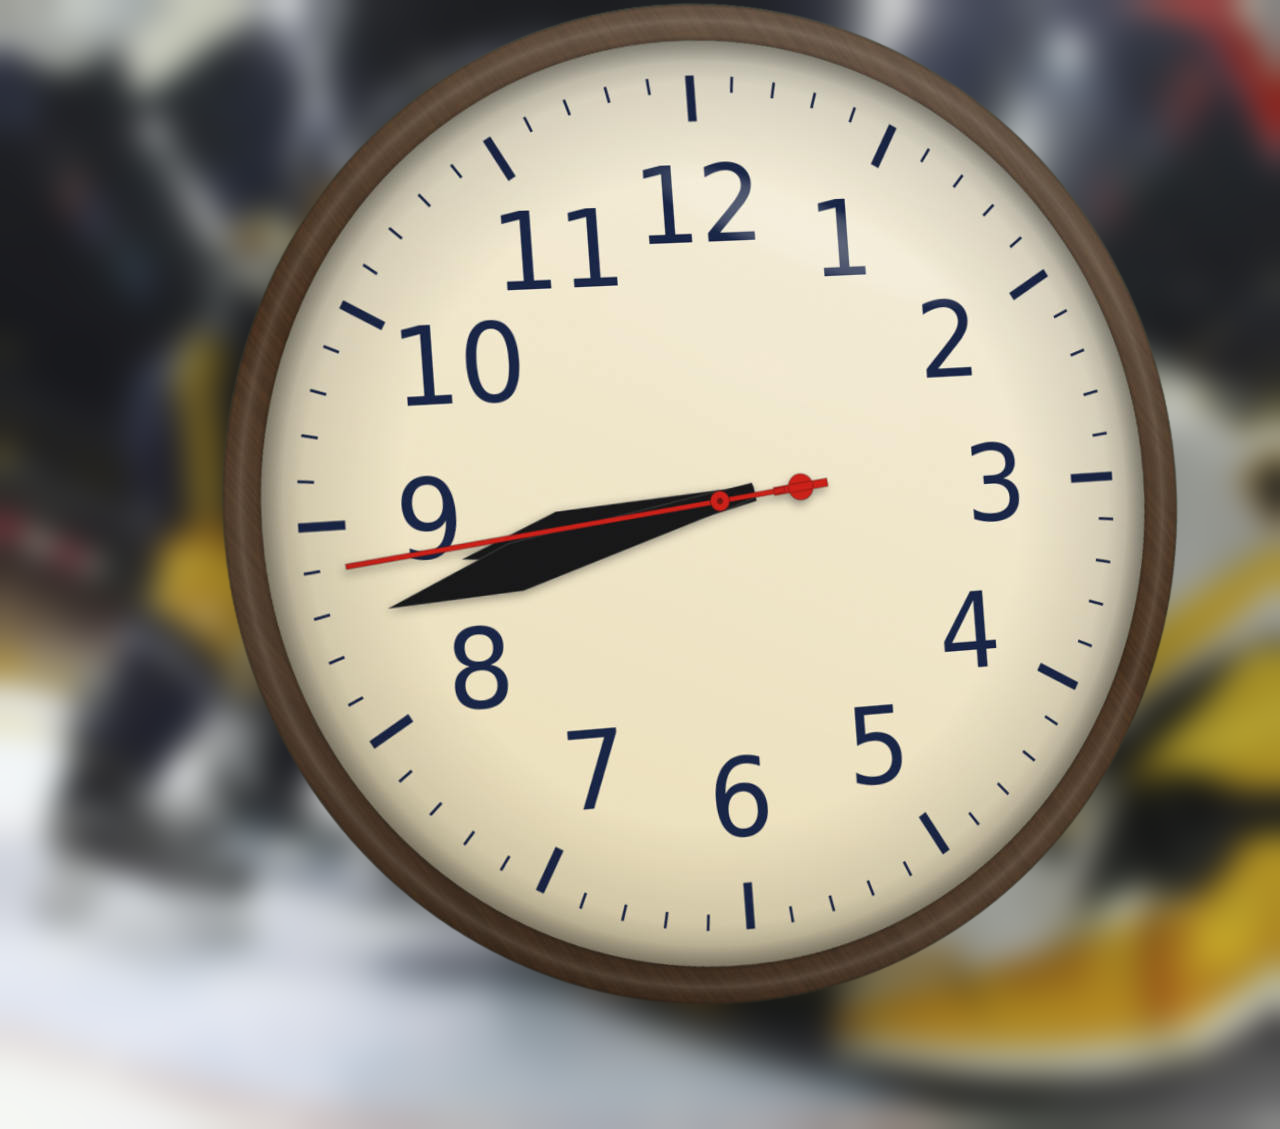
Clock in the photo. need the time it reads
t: 8:42:44
